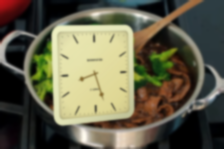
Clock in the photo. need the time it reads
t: 8:27
